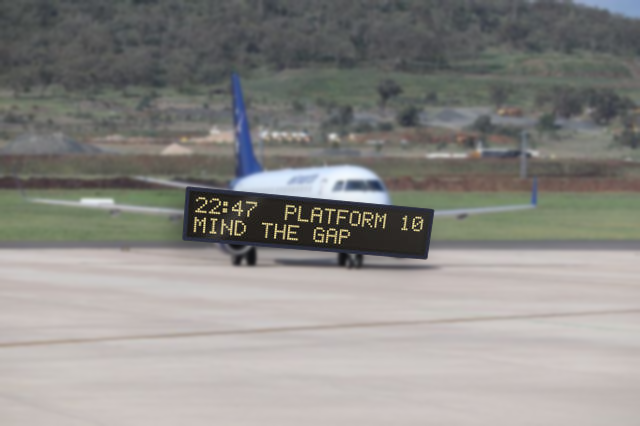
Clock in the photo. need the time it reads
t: 22:47
